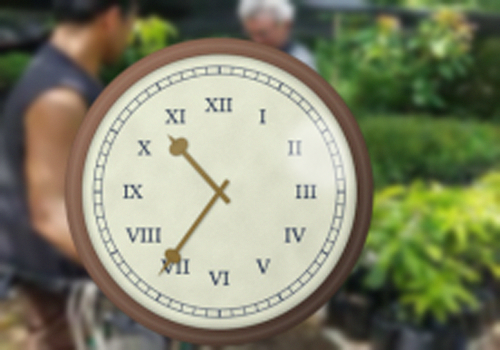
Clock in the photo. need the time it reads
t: 10:36
